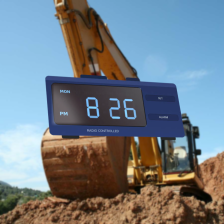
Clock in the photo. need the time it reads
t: 8:26
